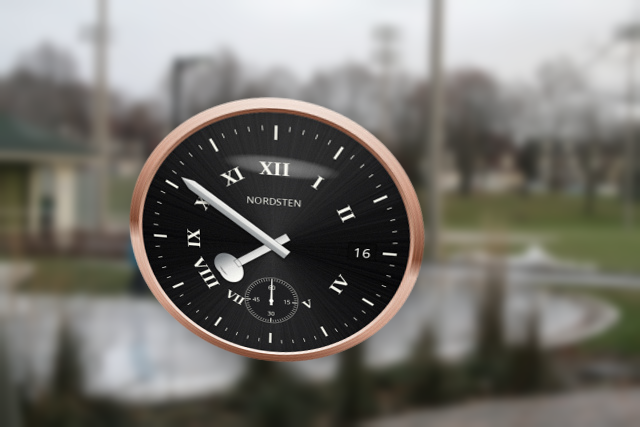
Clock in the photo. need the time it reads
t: 7:51
